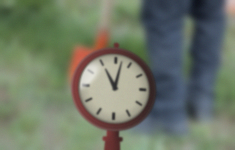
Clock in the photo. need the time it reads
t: 11:02
